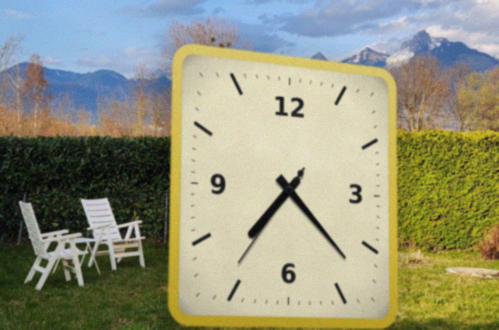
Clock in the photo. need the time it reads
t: 7:22:36
